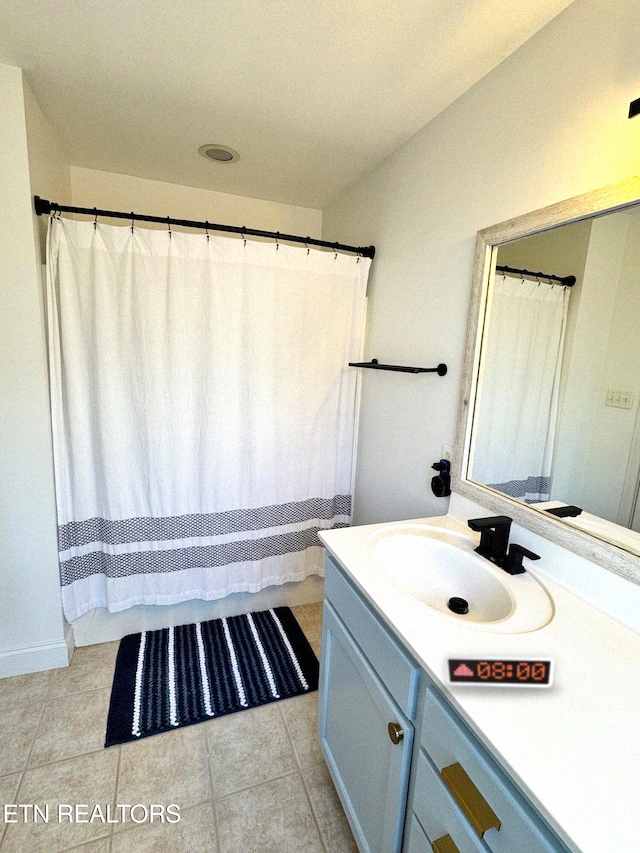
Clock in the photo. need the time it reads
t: 8:00
